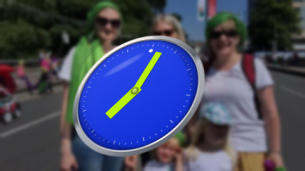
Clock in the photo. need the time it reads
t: 7:02
